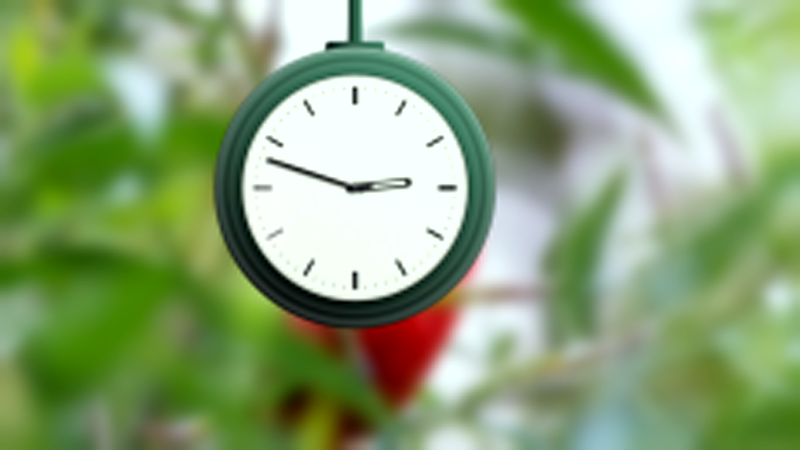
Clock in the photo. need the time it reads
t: 2:48
